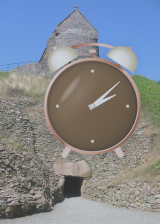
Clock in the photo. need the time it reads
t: 2:08
